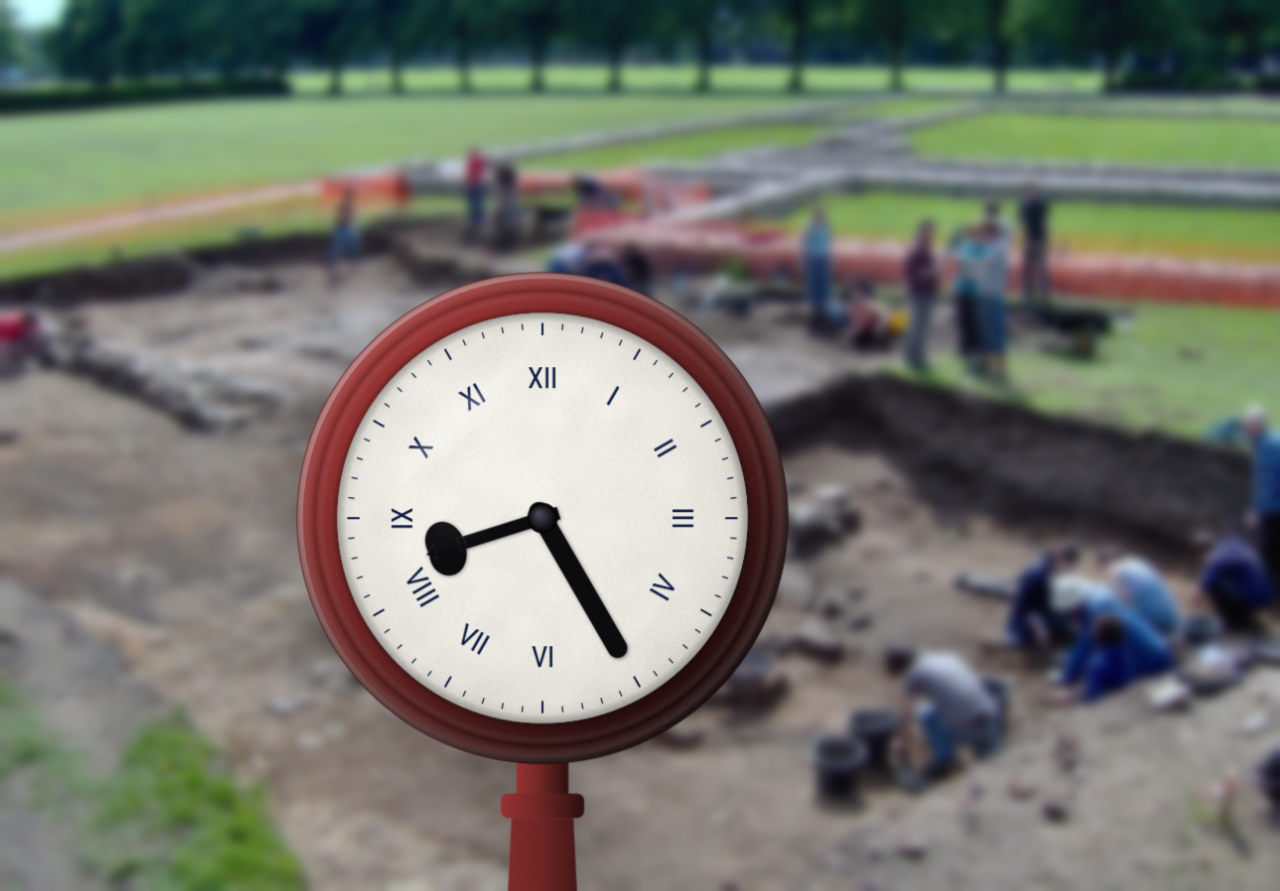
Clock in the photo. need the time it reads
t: 8:25
